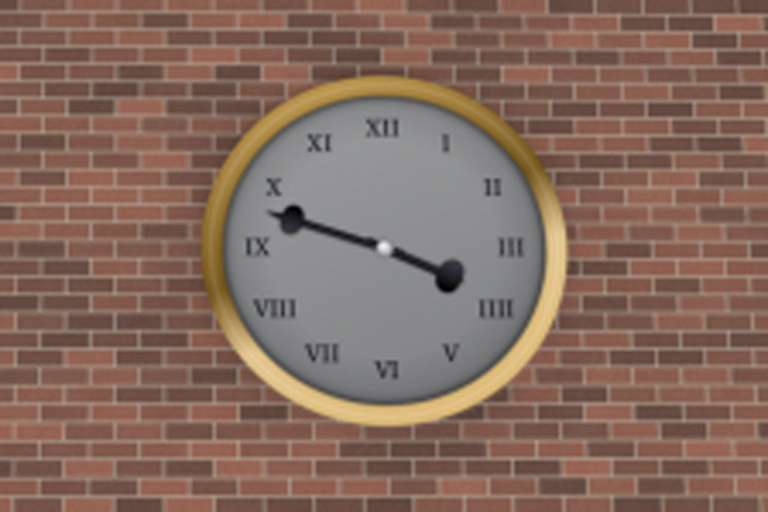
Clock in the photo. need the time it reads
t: 3:48
